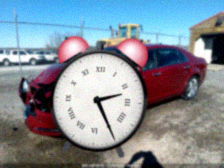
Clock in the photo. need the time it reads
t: 2:25
